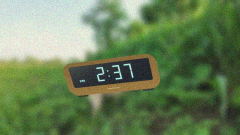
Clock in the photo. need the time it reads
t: 2:37
